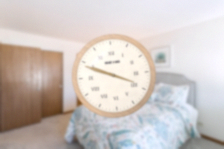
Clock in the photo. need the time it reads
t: 3:49
